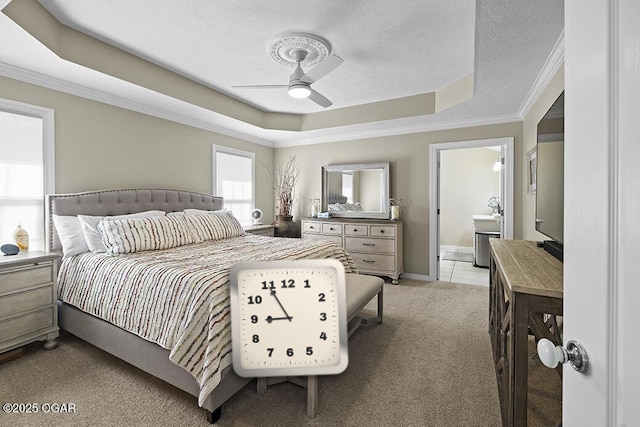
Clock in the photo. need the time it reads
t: 8:55
